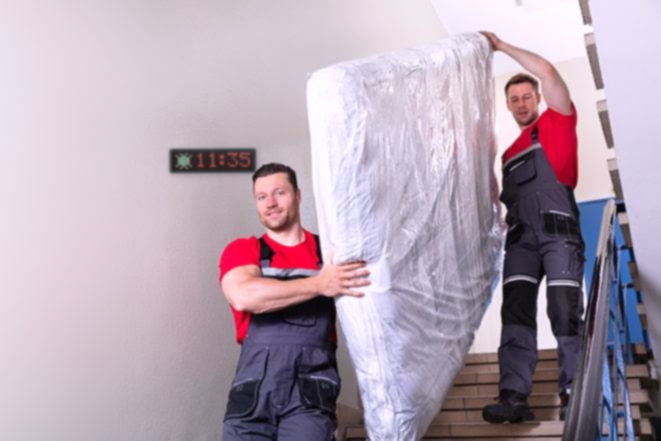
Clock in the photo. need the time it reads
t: 11:35
